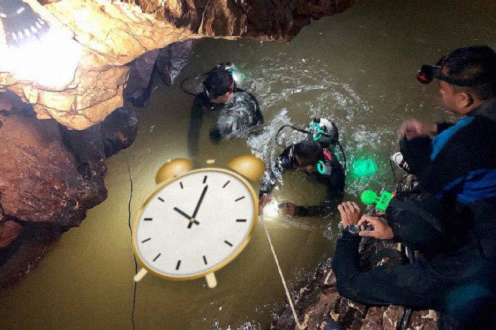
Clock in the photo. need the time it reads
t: 10:01
